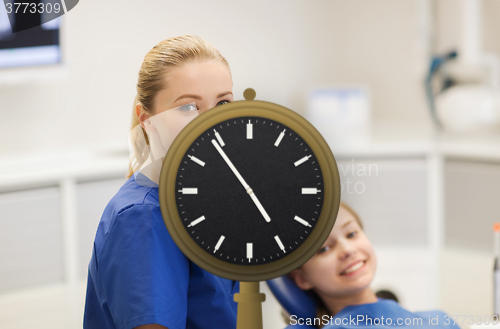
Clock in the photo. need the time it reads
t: 4:54
